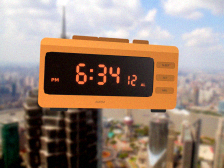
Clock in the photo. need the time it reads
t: 6:34:12
